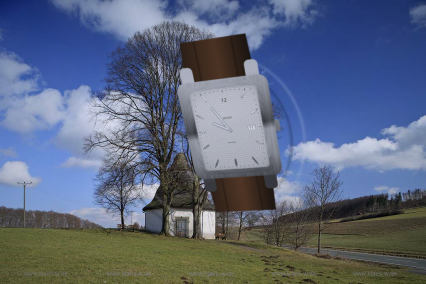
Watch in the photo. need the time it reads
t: 9:55
